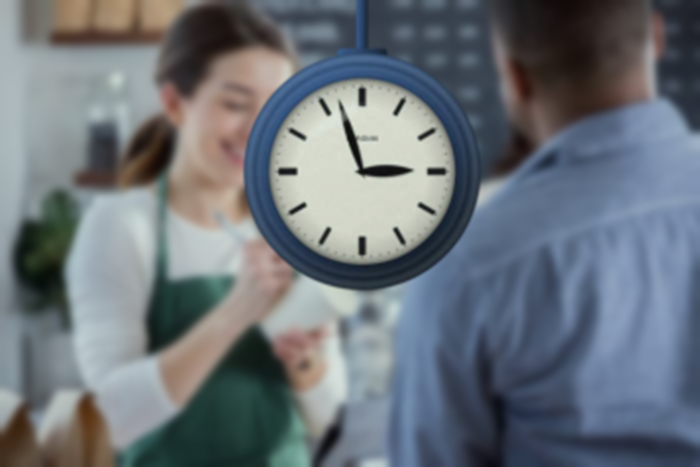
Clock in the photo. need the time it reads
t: 2:57
